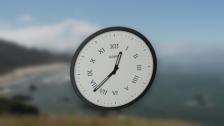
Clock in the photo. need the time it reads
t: 12:38
